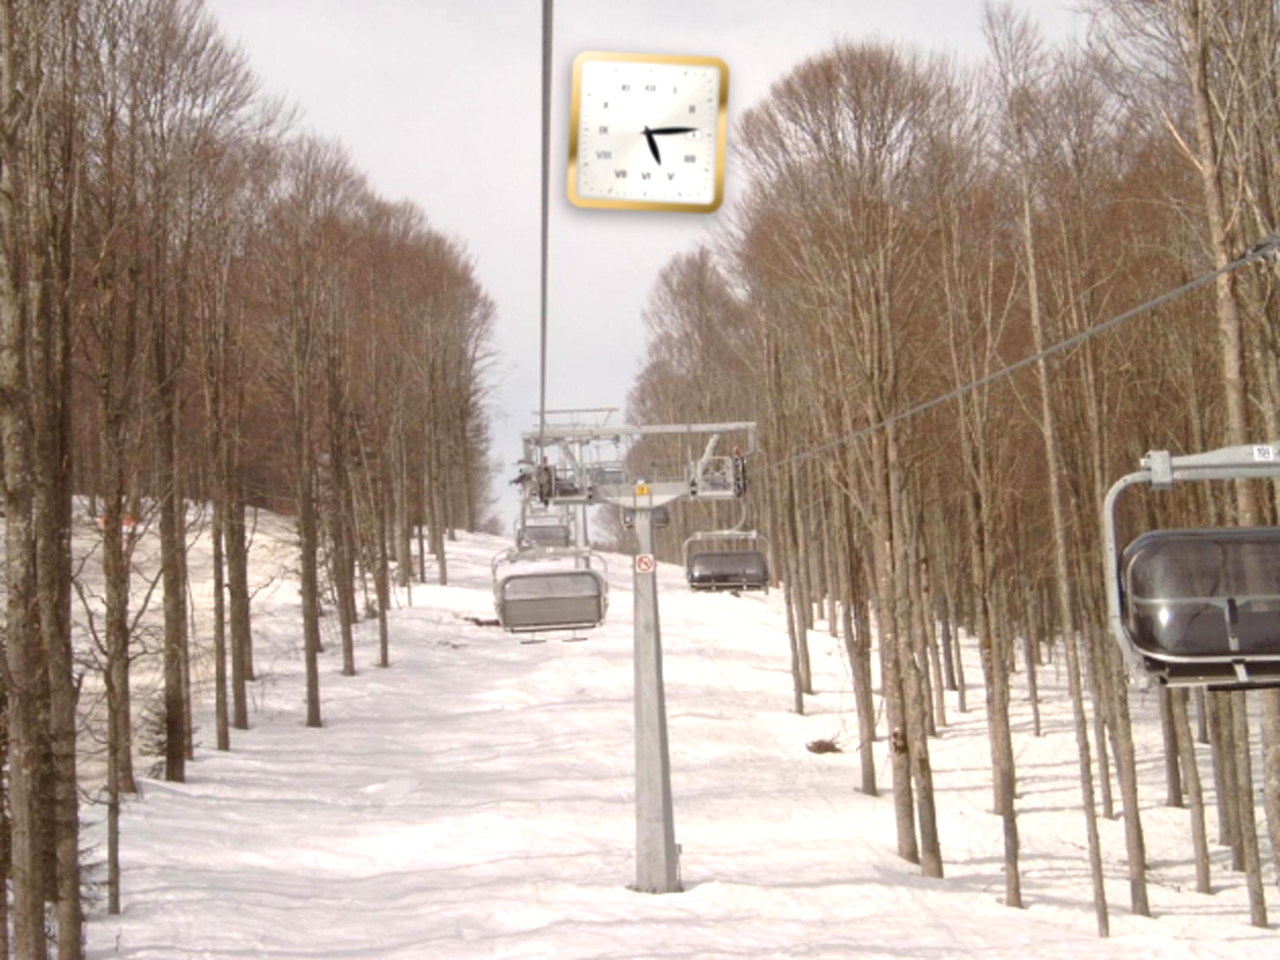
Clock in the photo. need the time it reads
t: 5:14
